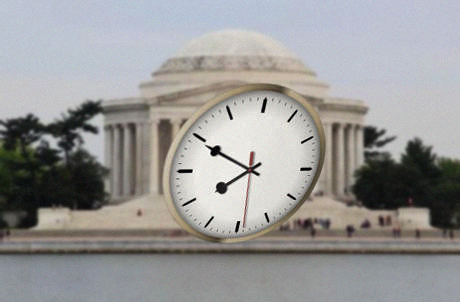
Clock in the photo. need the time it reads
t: 7:49:29
